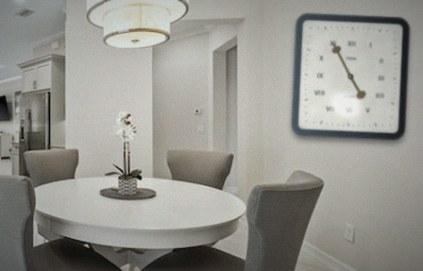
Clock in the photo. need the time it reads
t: 4:55
